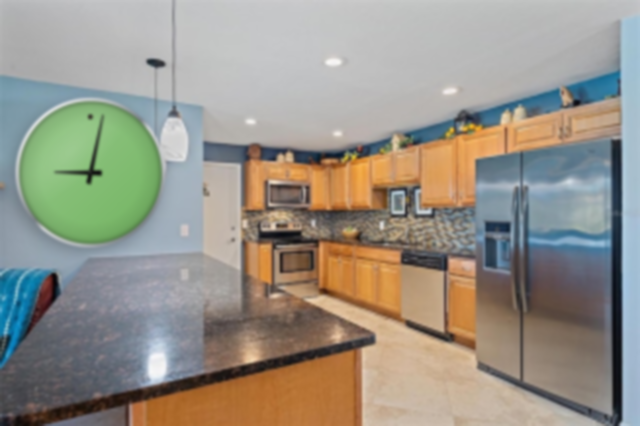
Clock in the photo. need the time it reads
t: 9:02
